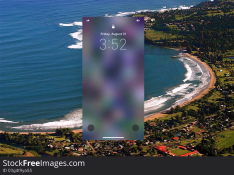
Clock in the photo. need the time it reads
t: 3:52
